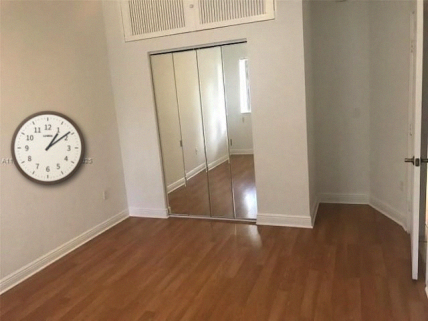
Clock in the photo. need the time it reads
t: 1:09
